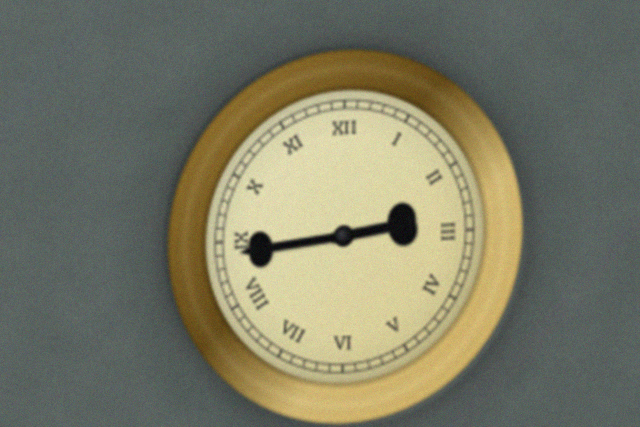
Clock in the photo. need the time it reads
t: 2:44
